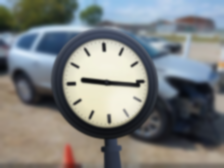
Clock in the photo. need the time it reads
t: 9:16
